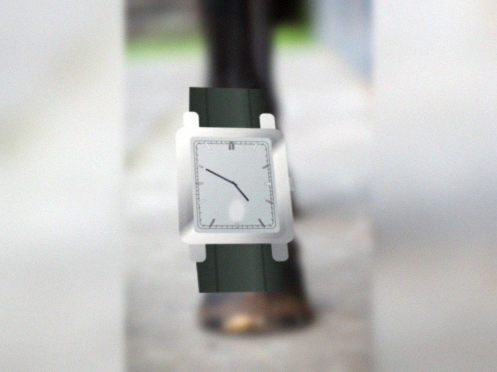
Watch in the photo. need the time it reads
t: 4:50
